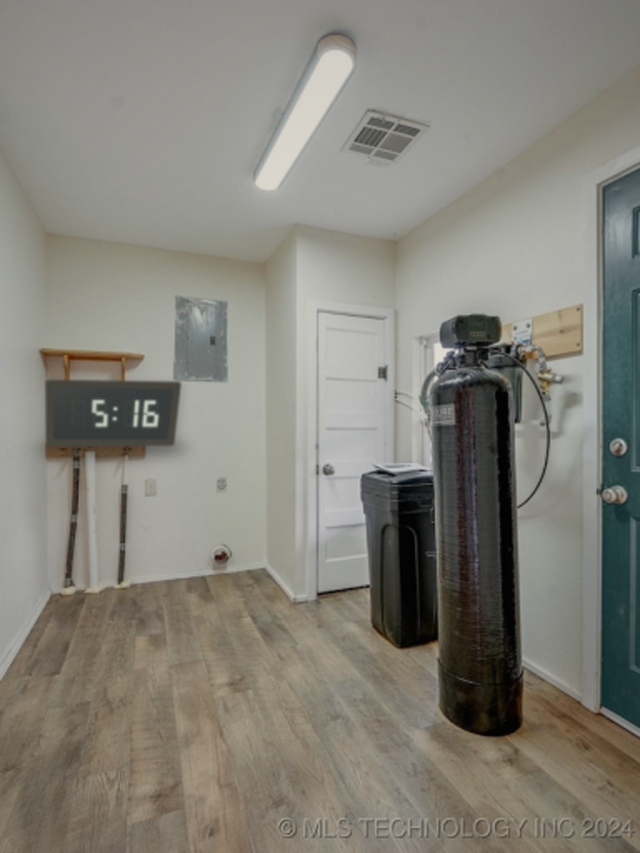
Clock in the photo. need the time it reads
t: 5:16
